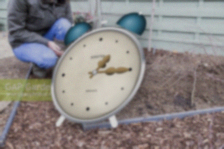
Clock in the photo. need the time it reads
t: 1:15
